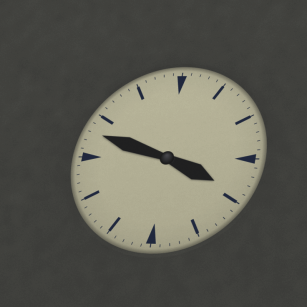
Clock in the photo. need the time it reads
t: 3:48
